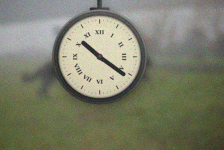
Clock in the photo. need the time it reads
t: 10:21
